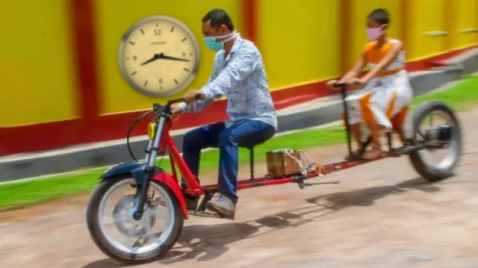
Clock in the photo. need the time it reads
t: 8:17
